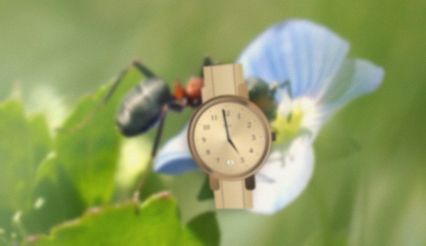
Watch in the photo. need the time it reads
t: 4:59
